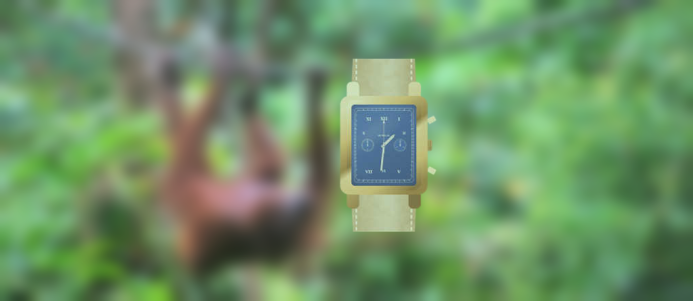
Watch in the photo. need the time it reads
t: 1:31
